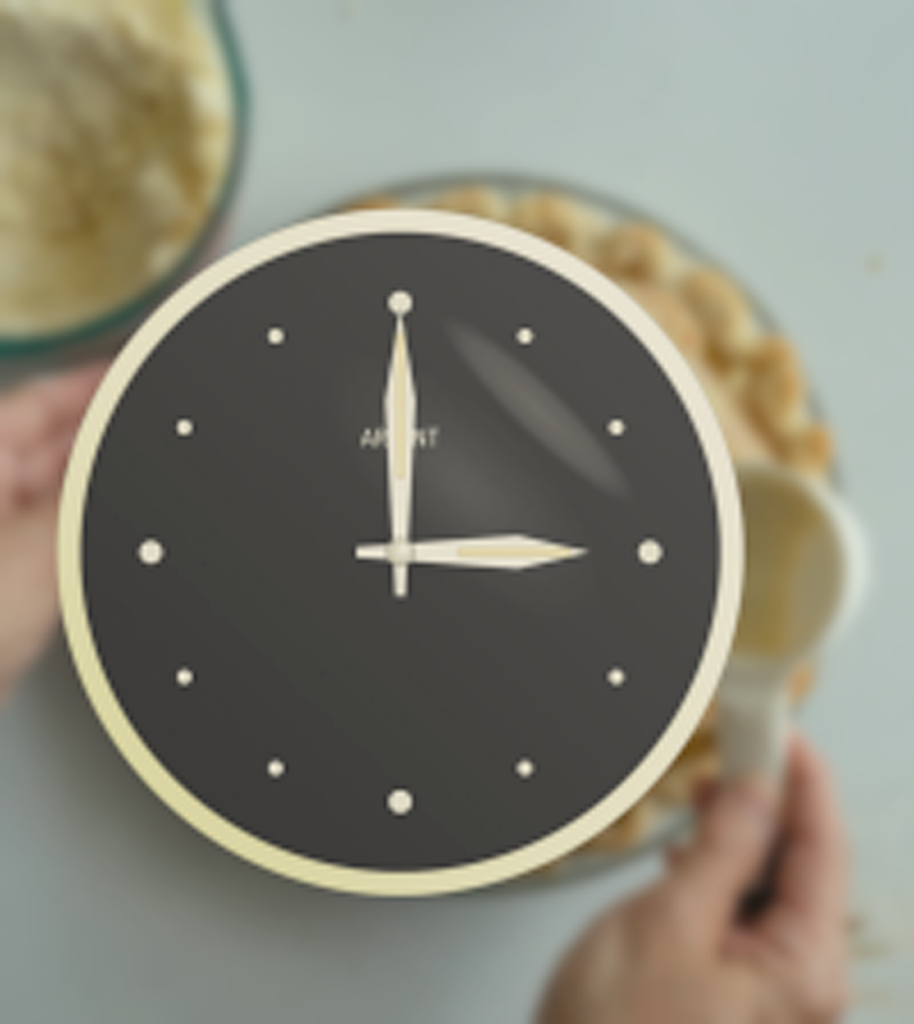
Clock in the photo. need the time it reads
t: 3:00
